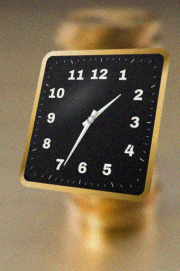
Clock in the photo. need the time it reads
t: 1:34
